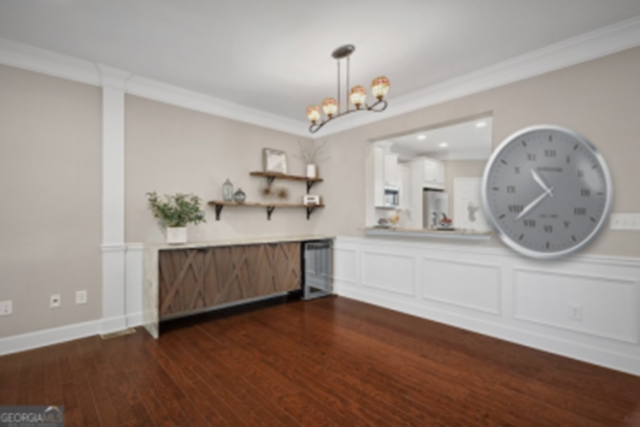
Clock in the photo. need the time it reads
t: 10:38
